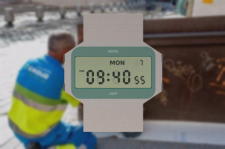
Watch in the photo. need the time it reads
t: 9:40:55
